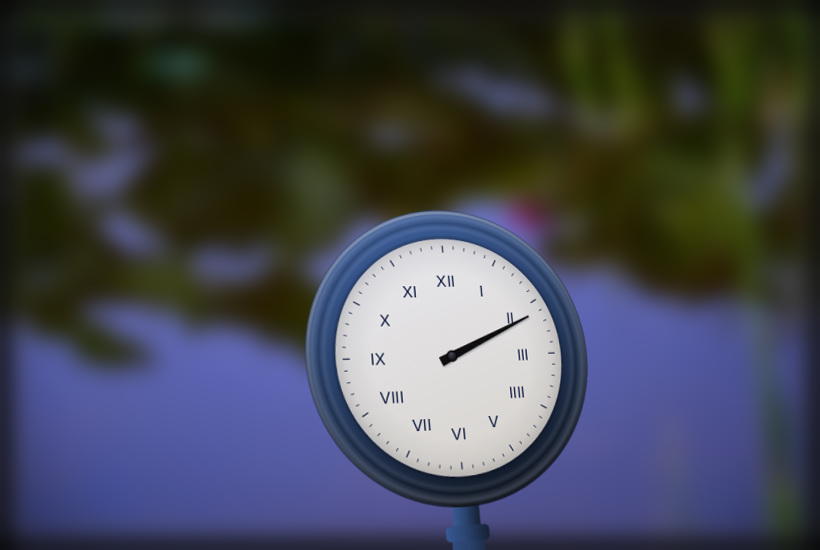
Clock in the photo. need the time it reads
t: 2:11
